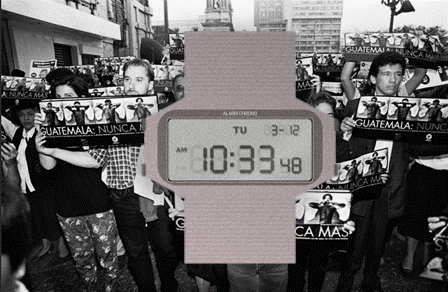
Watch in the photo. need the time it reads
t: 10:33:48
